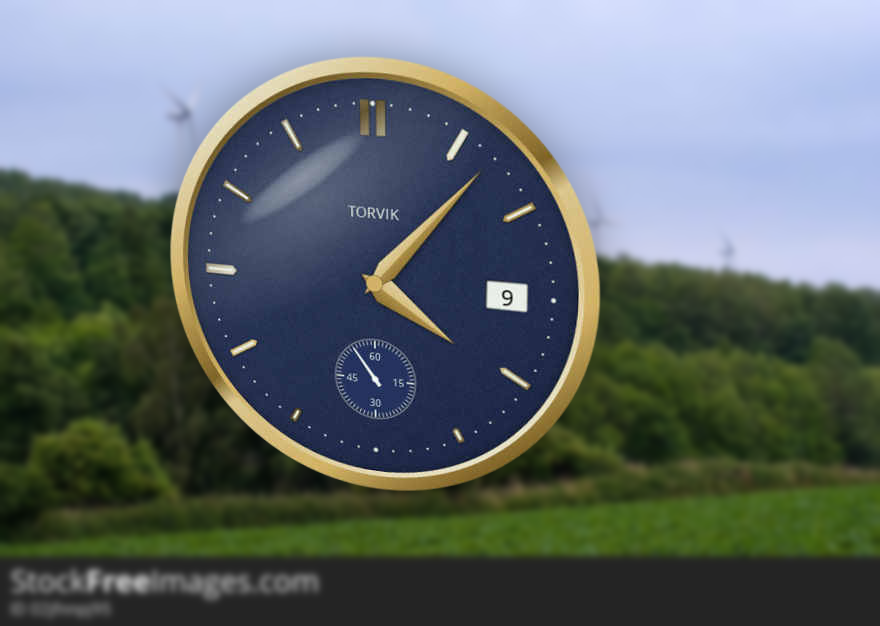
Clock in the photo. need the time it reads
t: 4:06:54
